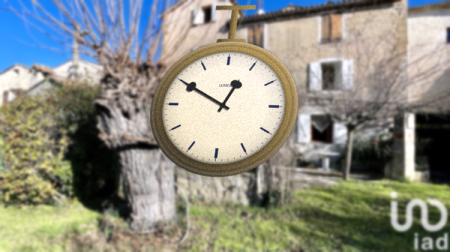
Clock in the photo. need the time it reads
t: 12:50
